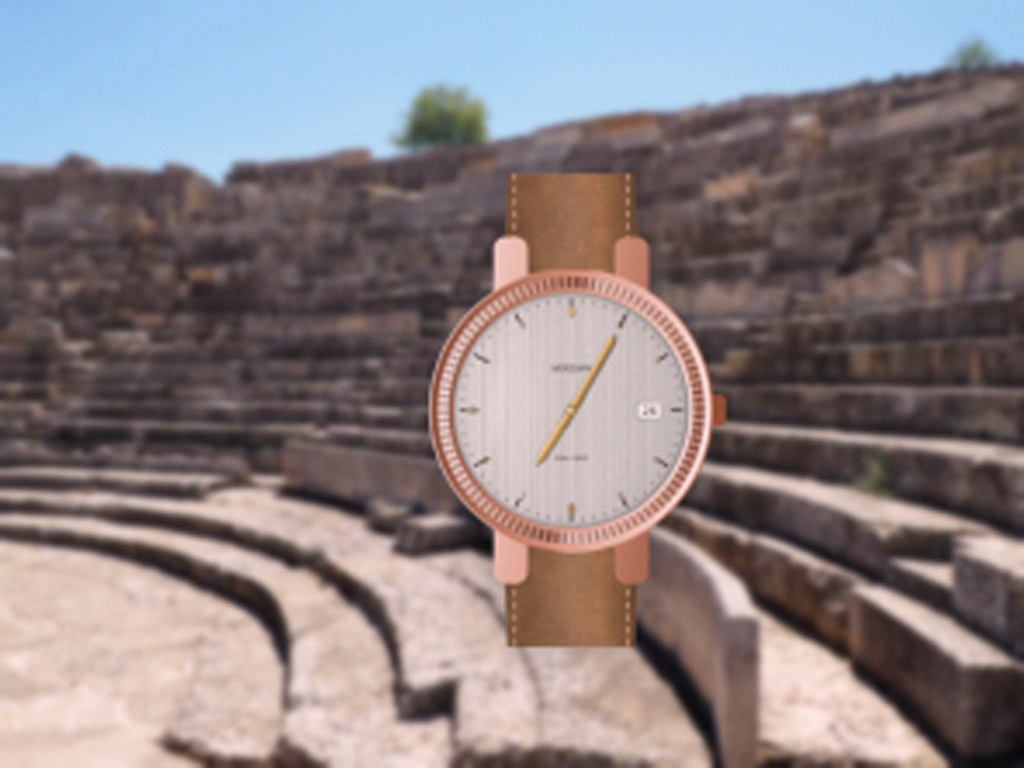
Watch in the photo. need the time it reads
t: 7:05
